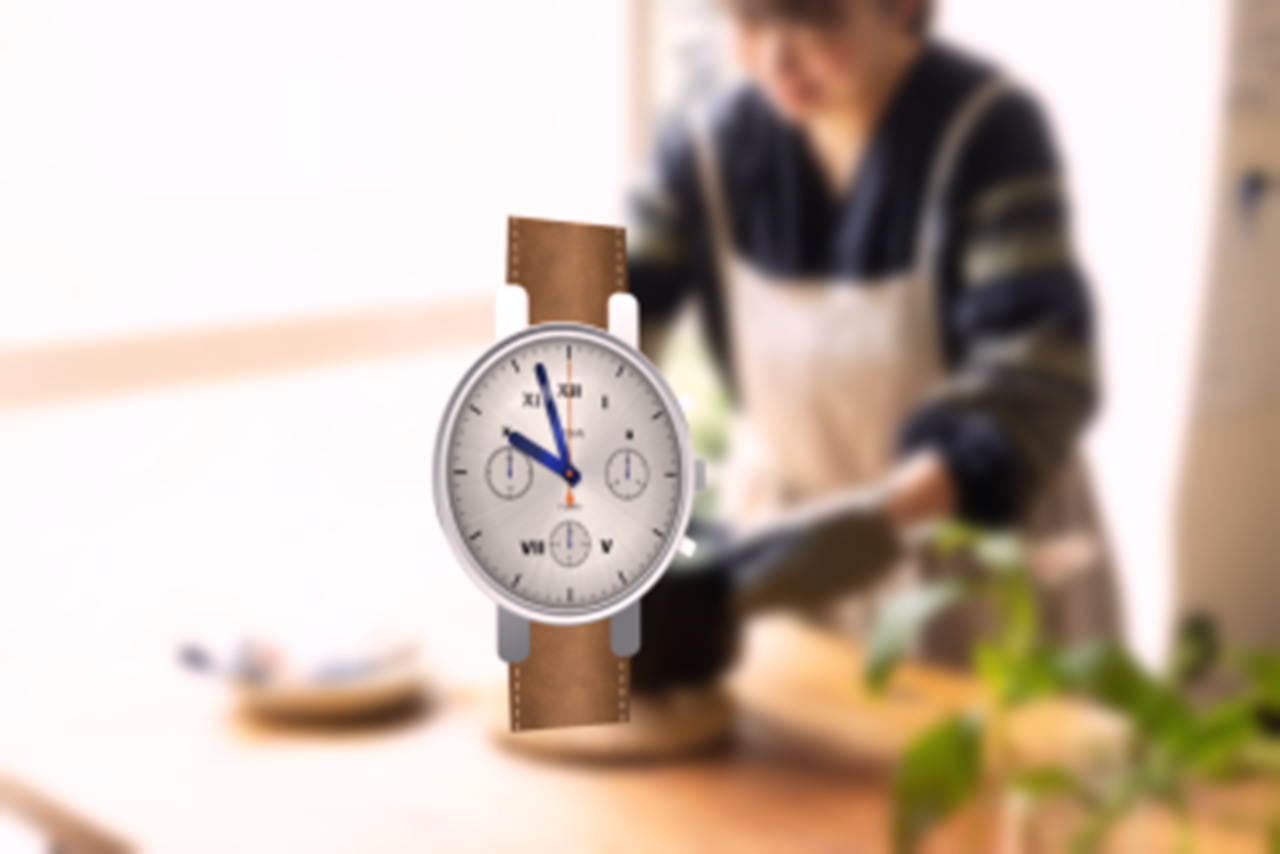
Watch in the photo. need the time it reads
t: 9:57
